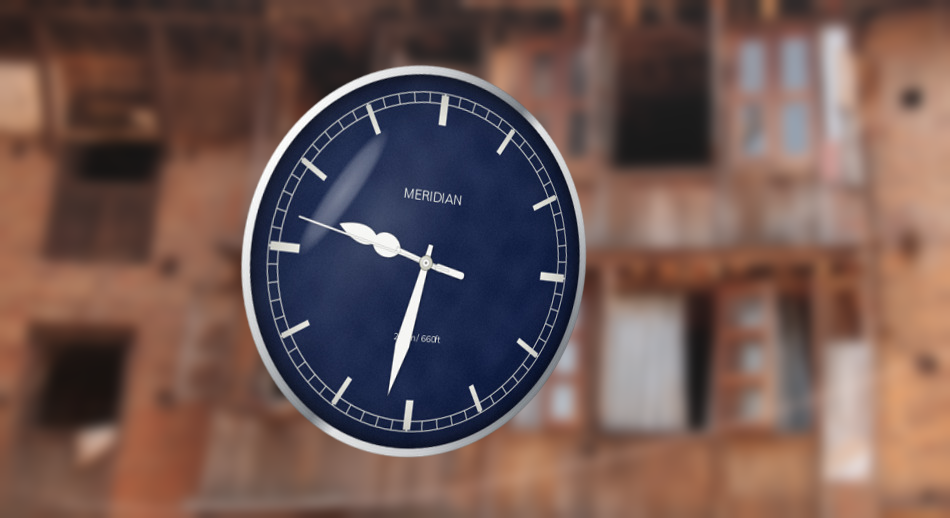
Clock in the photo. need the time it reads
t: 9:31:47
